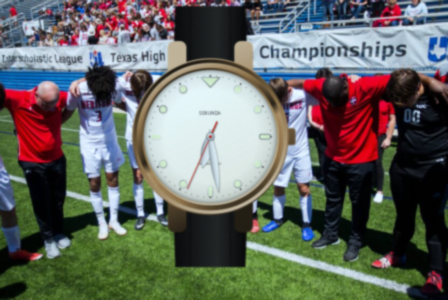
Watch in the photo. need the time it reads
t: 6:28:34
